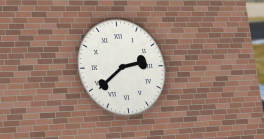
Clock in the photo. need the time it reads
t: 2:39
